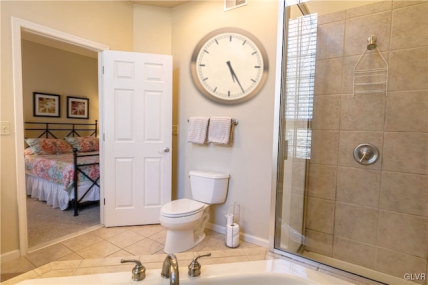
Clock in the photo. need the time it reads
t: 5:25
